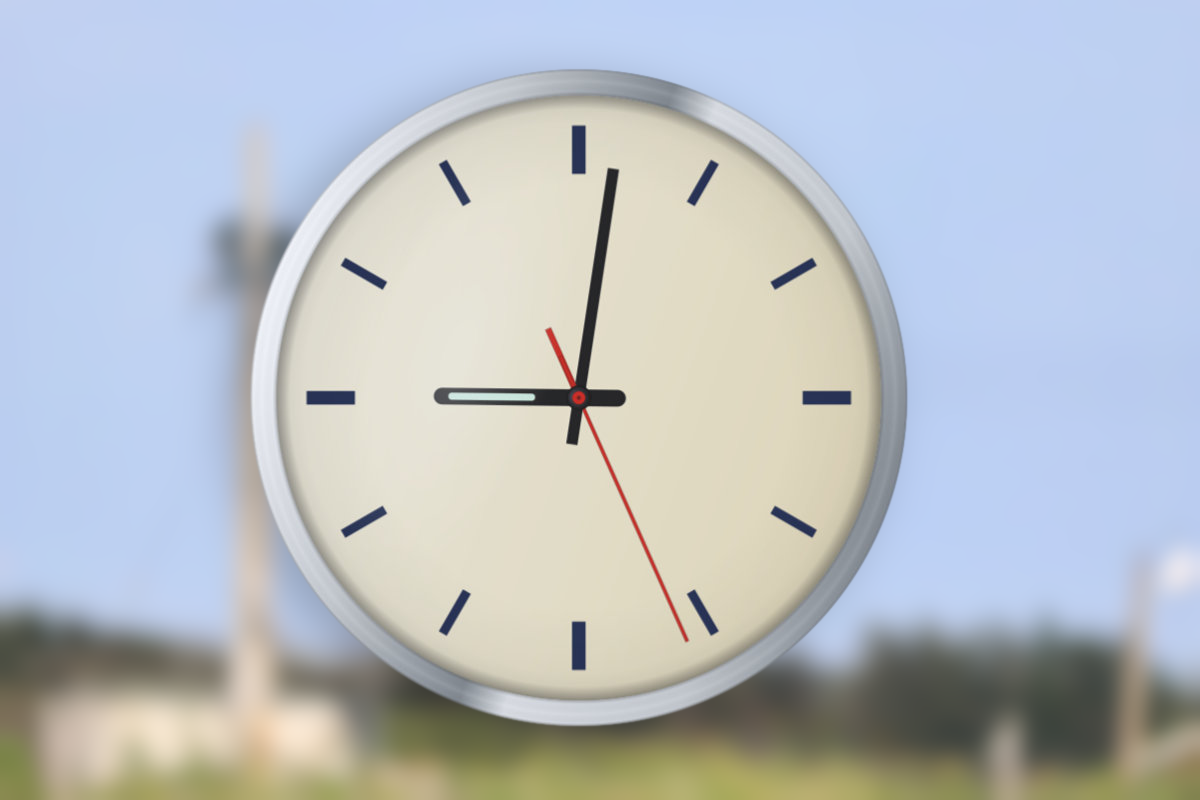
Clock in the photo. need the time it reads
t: 9:01:26
